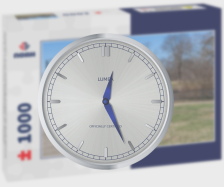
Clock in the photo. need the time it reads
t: 12:26
